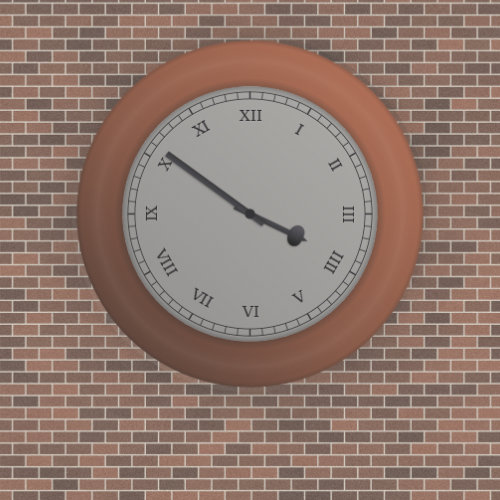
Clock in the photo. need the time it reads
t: 3:51
